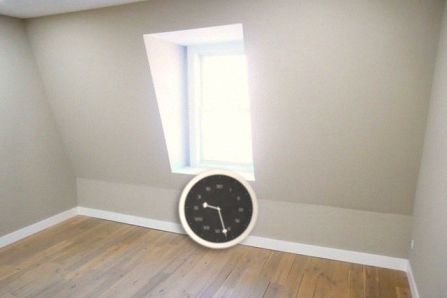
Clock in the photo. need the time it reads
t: 9:27
